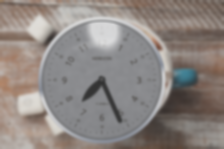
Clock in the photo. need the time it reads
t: 7:26
